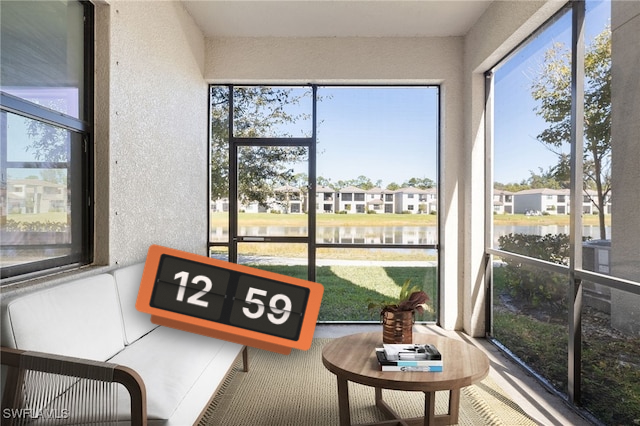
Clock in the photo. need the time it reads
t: 12:59
